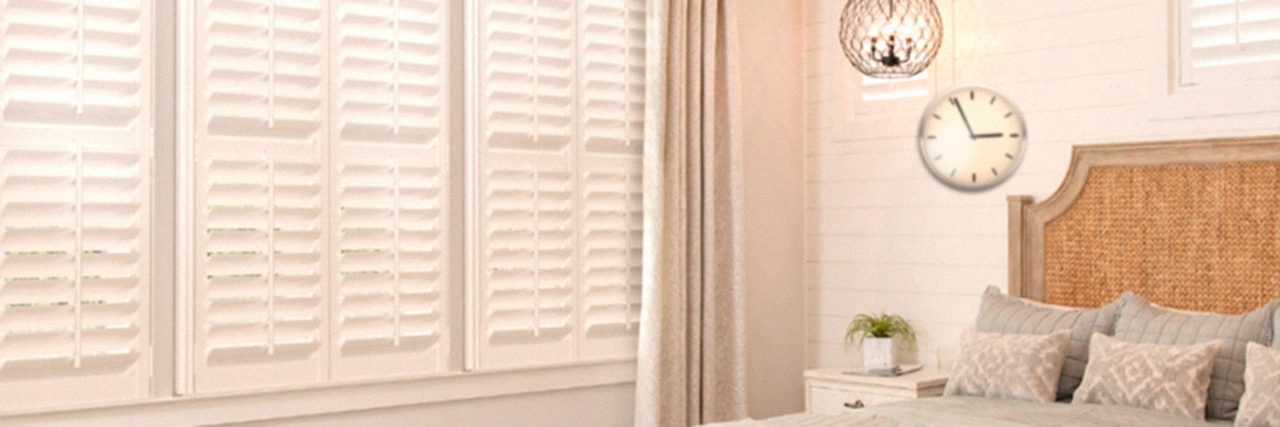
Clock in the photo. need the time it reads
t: 2:56
